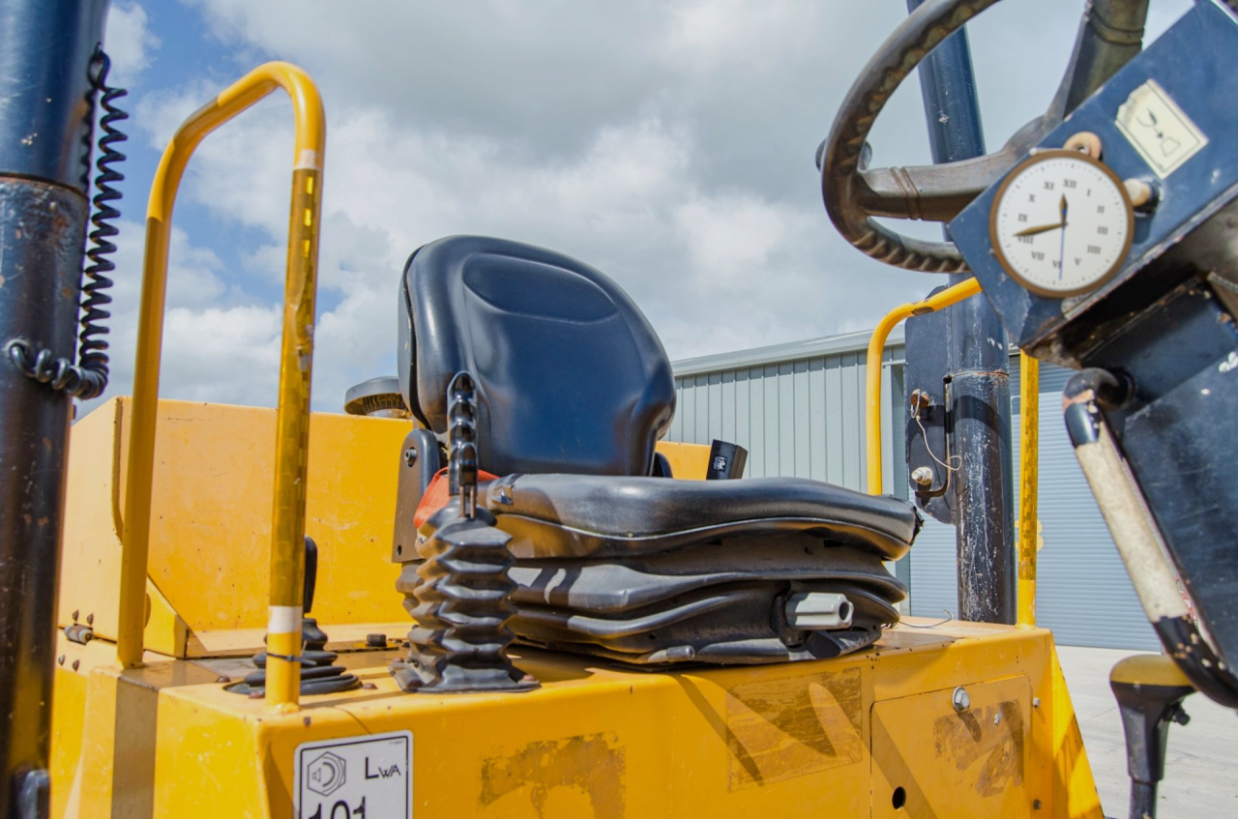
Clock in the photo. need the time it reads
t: 11:41:29
